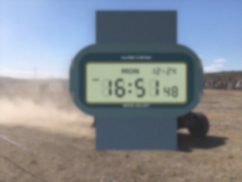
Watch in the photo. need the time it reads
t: 16:51
